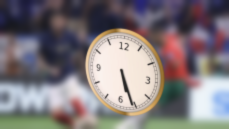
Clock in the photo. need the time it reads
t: 5:26
